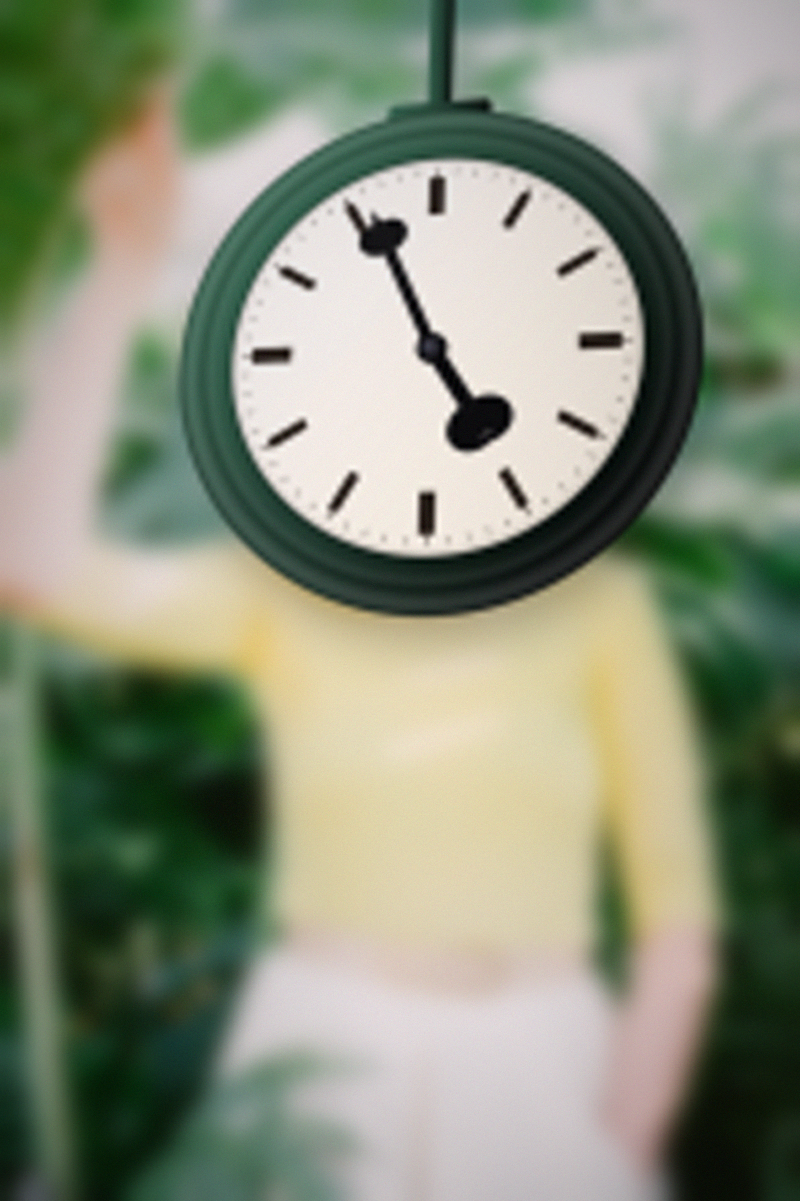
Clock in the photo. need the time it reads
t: 4:56
